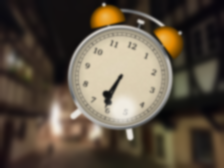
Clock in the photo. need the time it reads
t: 6:31
